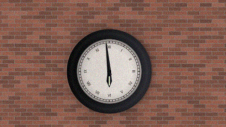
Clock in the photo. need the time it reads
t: 5:59
